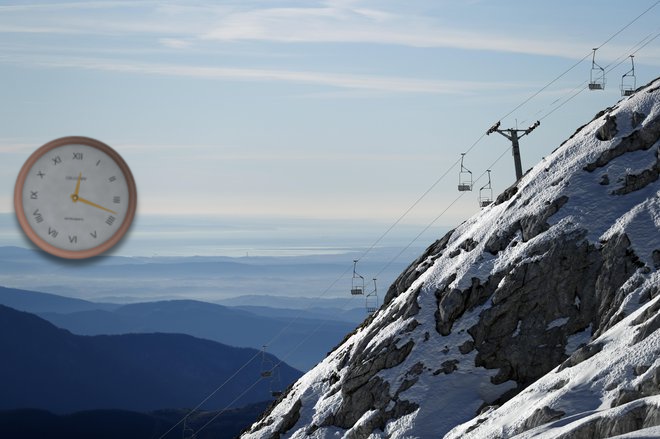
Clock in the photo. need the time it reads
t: 12:18
